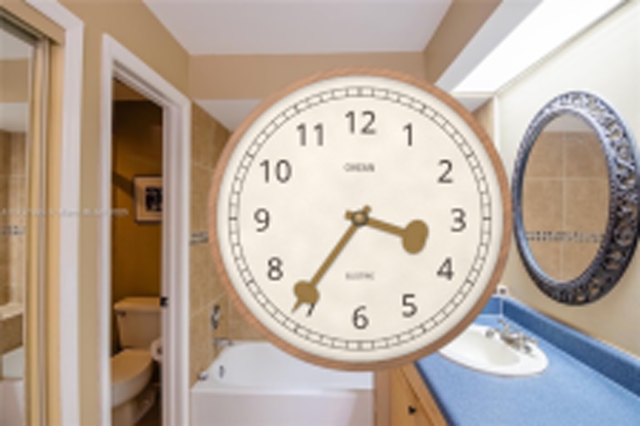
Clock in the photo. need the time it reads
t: 3:36
